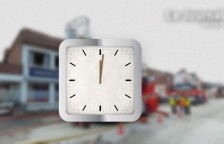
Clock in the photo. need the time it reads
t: 12:01
